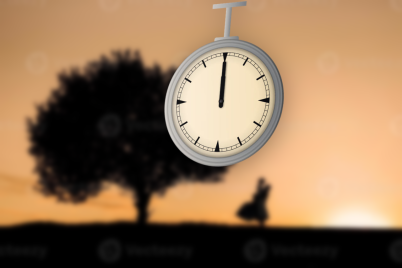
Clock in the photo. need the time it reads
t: 12:00
